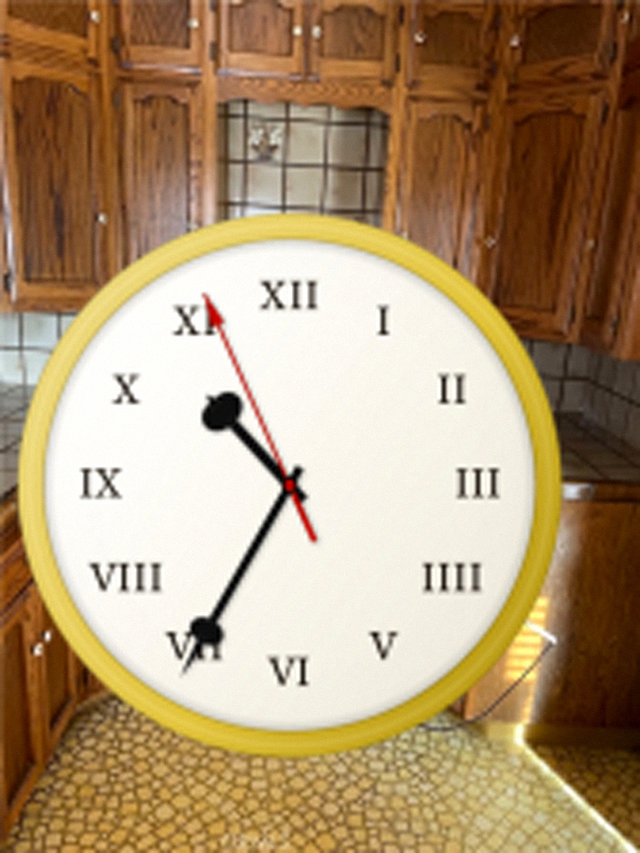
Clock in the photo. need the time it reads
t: 10:34:56
